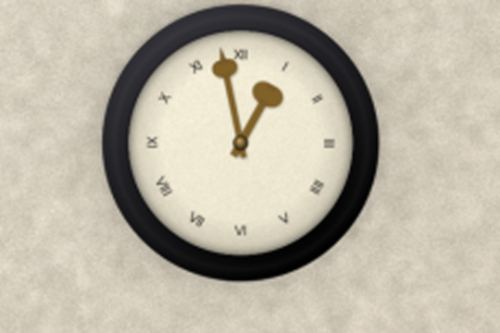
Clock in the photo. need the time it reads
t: 12:58
